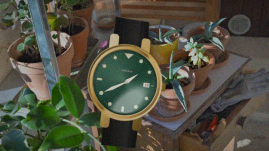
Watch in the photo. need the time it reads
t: 1:40
